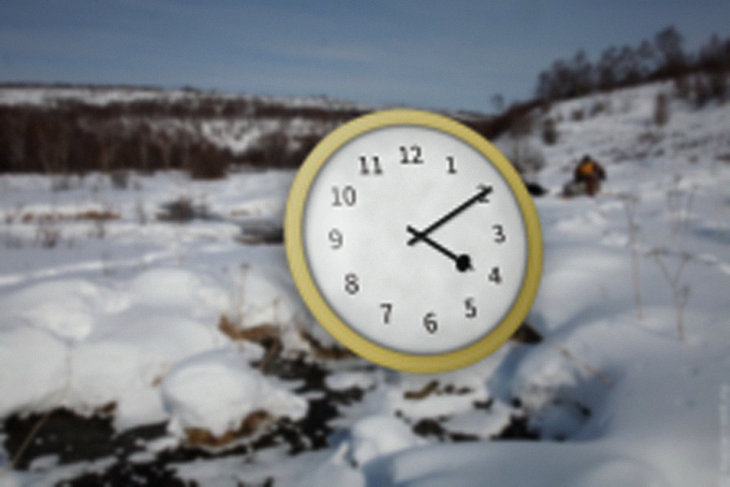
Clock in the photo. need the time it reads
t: 4:10
